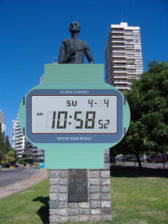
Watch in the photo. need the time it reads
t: 10:58:52
